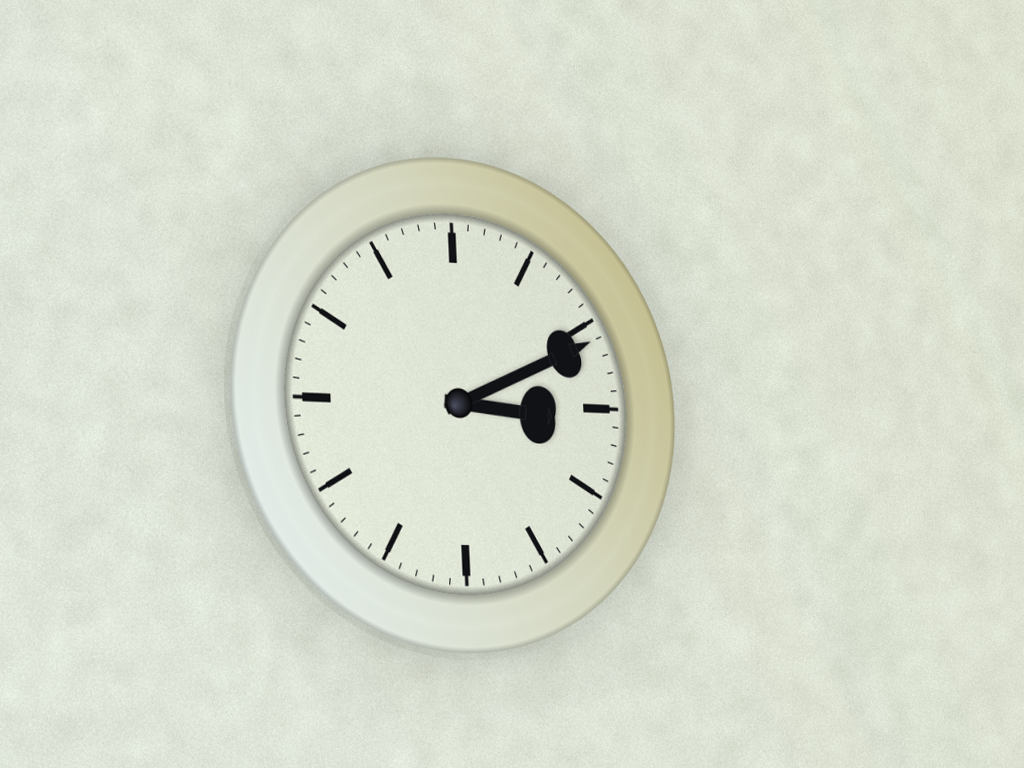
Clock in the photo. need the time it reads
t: 3:11
